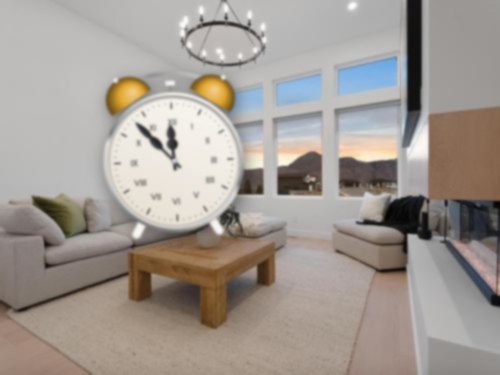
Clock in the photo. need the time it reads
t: 11:53
